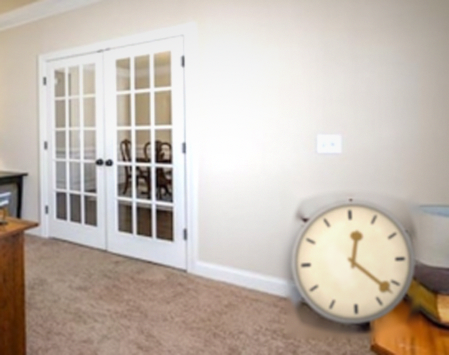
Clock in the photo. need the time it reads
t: 12:22
